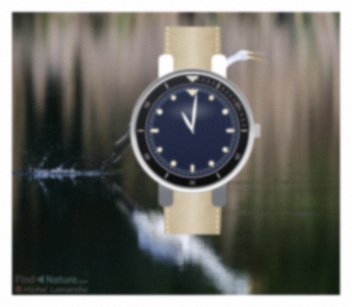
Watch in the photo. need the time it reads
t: 11:01
